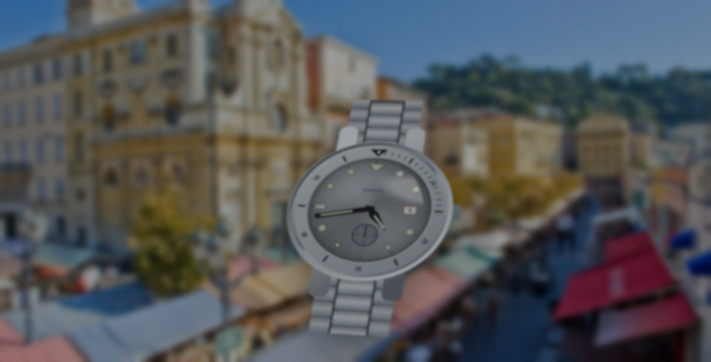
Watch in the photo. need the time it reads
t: 4:43
